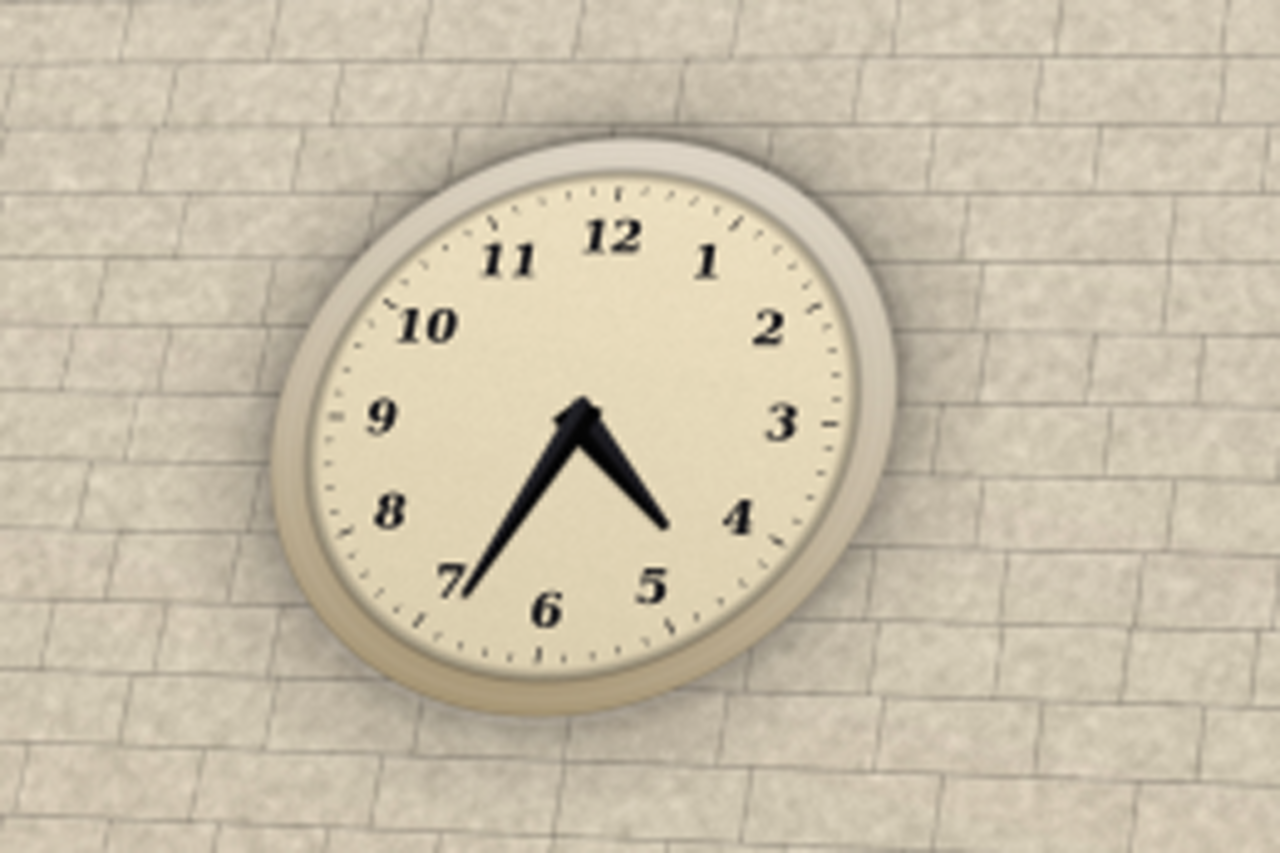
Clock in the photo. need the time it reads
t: 4:34
